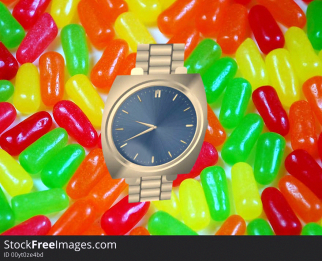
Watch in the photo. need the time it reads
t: 9:41
